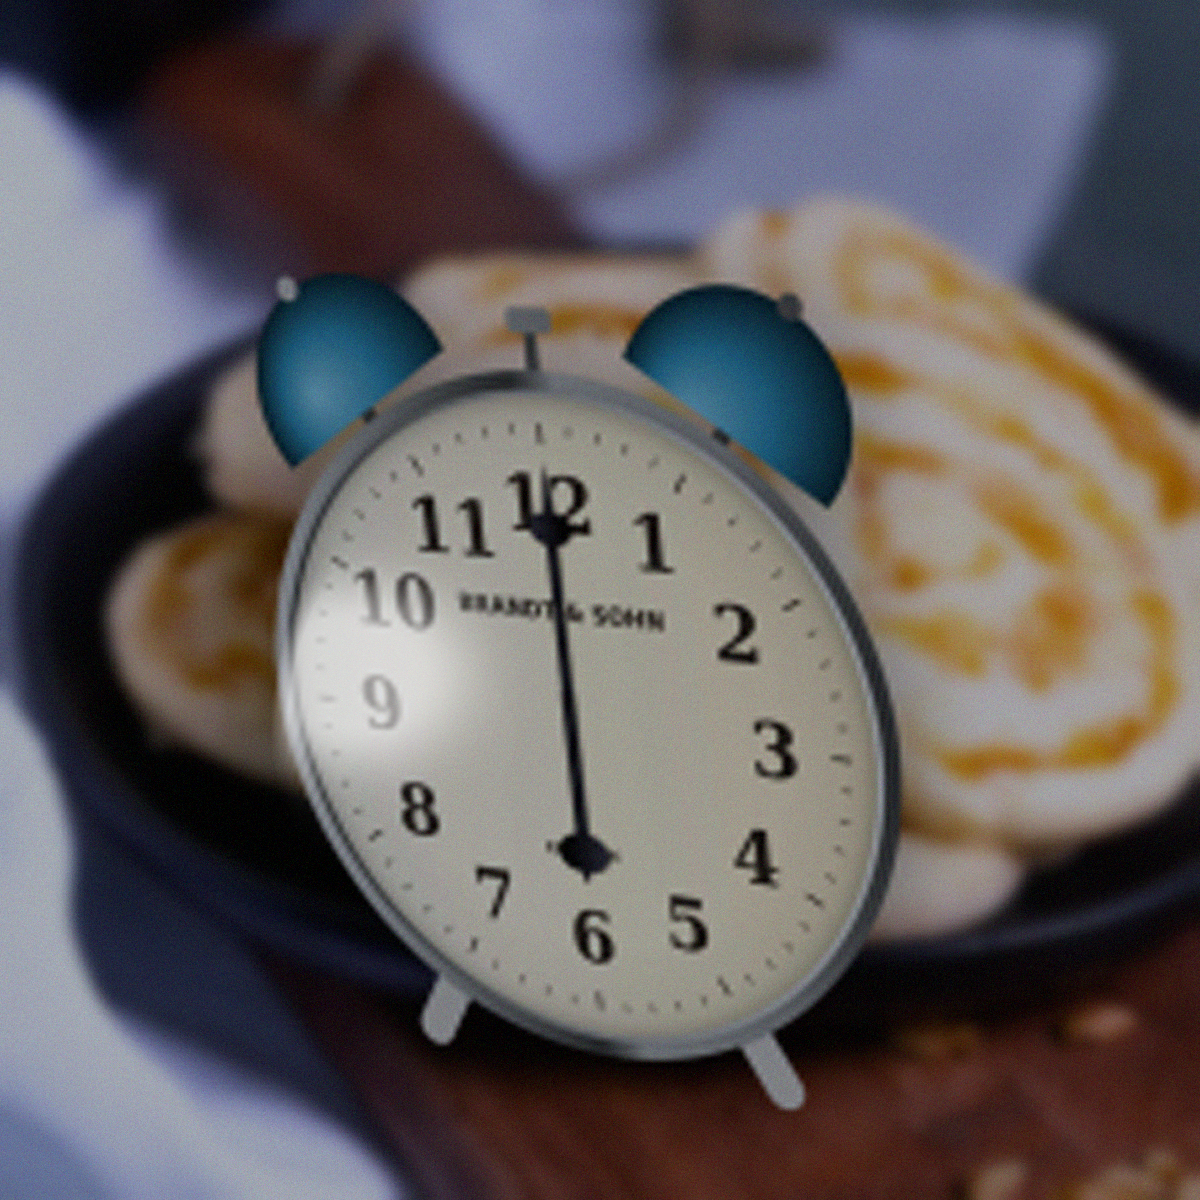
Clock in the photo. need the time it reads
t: 6:00
